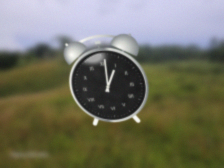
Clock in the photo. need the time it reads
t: 1:01
